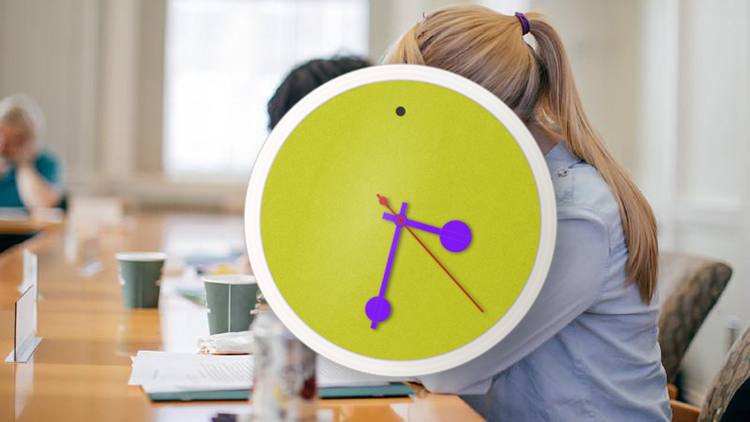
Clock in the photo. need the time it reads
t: 3:32:23
